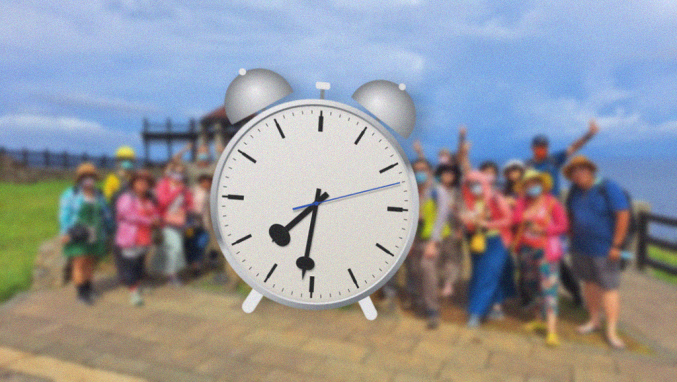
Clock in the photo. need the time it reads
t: 7:31:12
